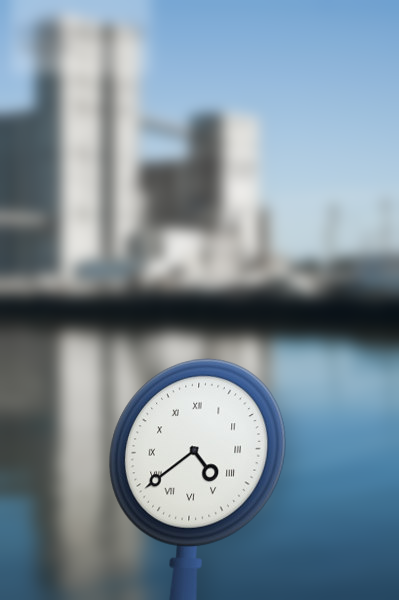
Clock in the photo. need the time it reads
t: 4:39
